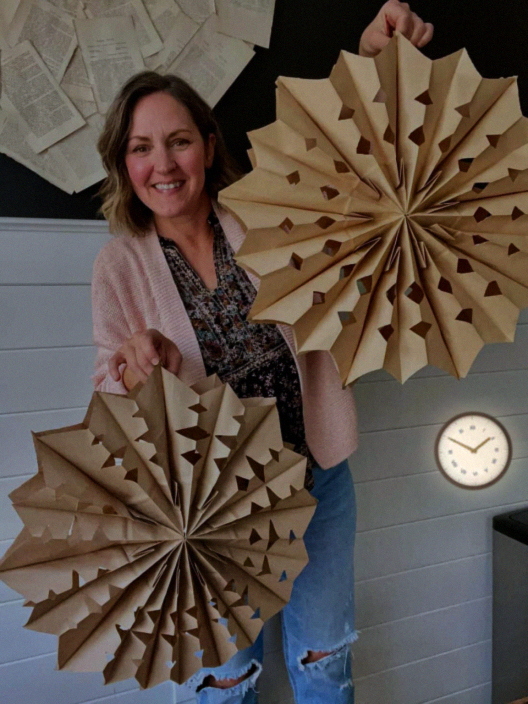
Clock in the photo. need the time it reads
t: 1:50
